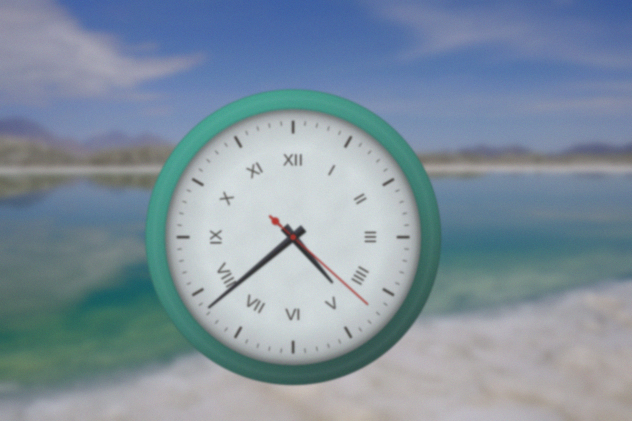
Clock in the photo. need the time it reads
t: 4:38:22
